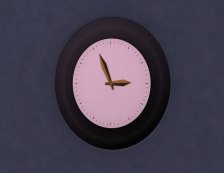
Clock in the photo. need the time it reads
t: 2:56
